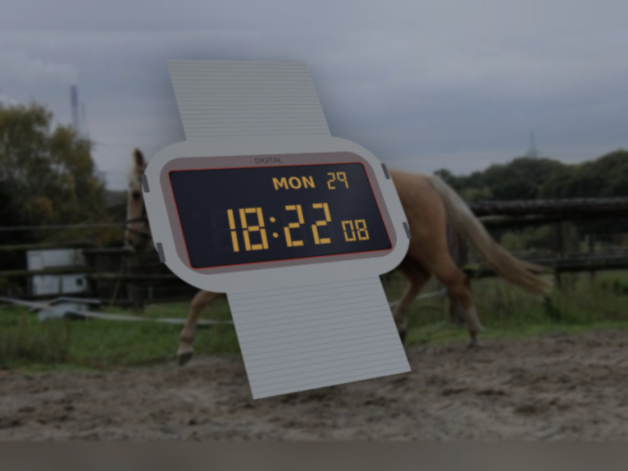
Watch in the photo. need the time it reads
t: 18:22:08
